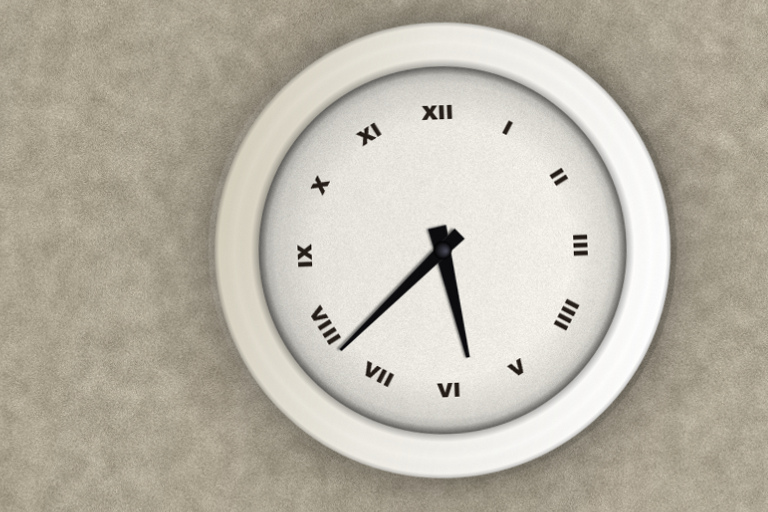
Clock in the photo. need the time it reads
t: 5:38
